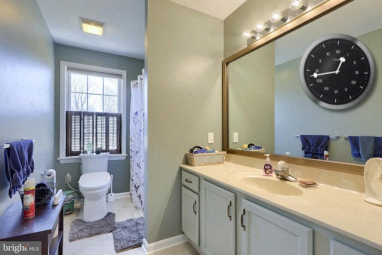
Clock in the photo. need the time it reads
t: 12:43
